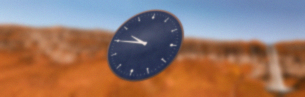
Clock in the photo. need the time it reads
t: 9:45
